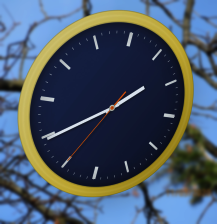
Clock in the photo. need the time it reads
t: 1:39:35
